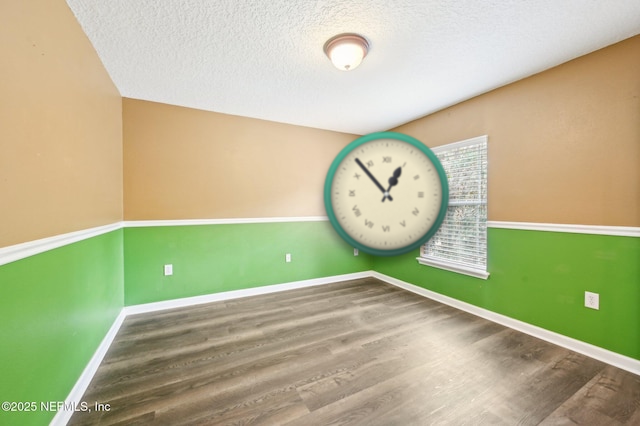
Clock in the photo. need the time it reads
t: 12:53
